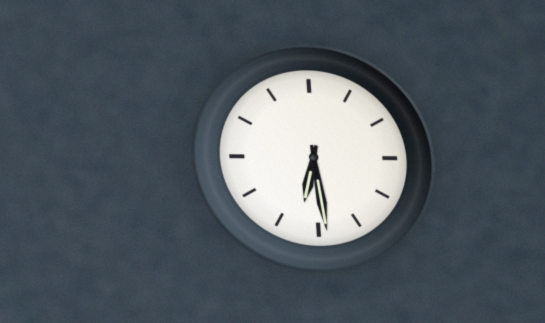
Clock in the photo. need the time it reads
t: 6:29
